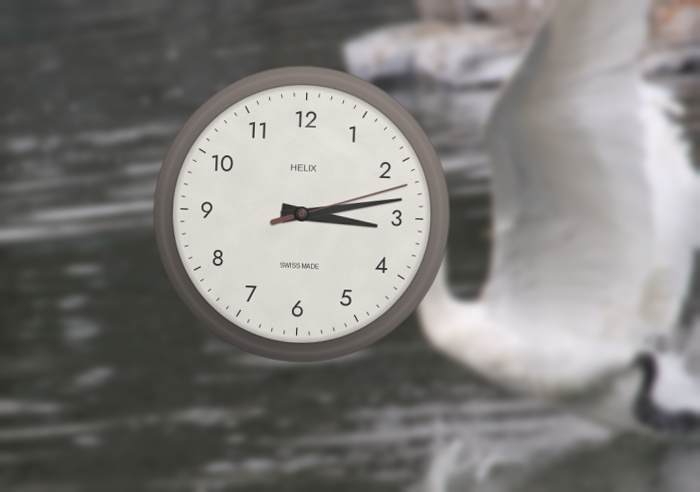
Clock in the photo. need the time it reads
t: 3:13:12
